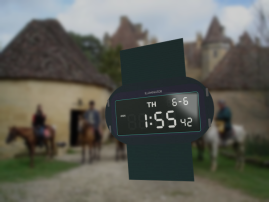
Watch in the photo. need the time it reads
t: 1:55:42
